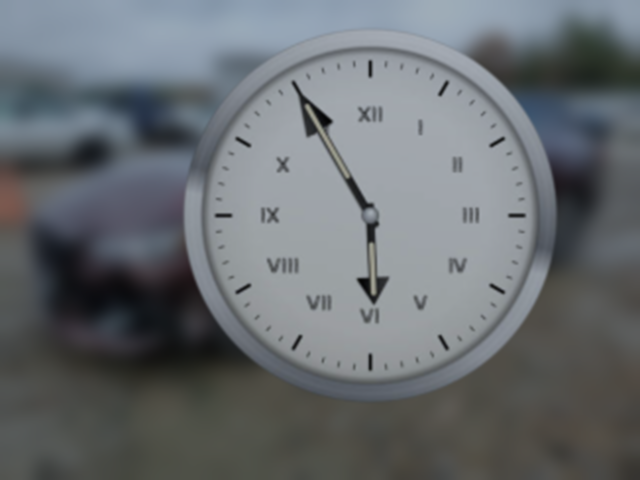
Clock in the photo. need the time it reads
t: 5:55
